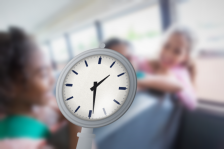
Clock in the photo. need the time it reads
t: 1:29
